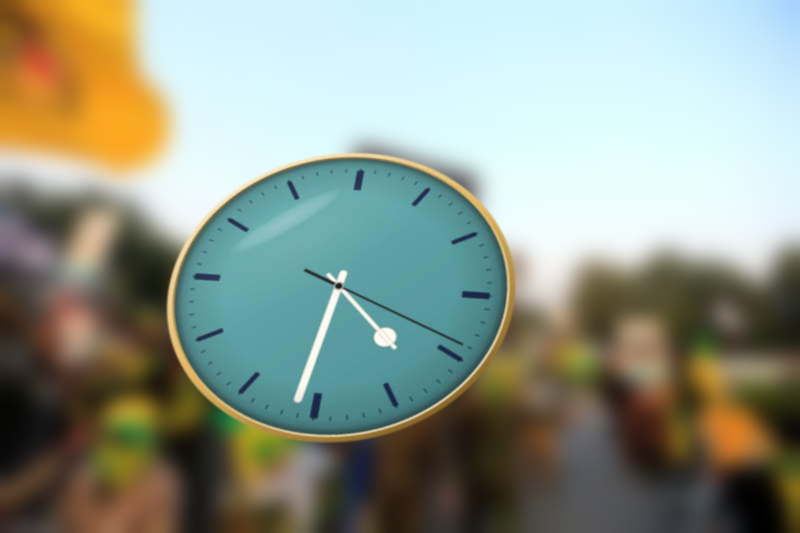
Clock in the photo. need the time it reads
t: 4:31:19
